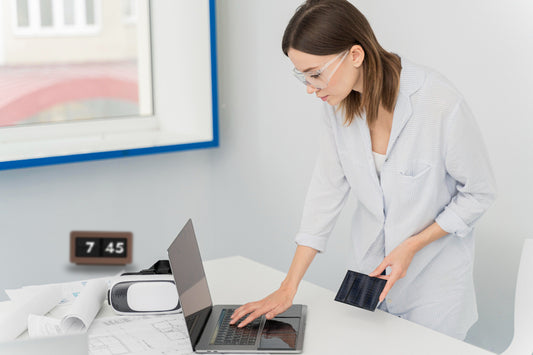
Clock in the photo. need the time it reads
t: 7:45
